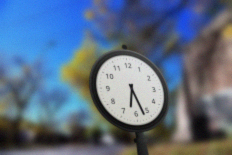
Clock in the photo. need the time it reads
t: 6:27
